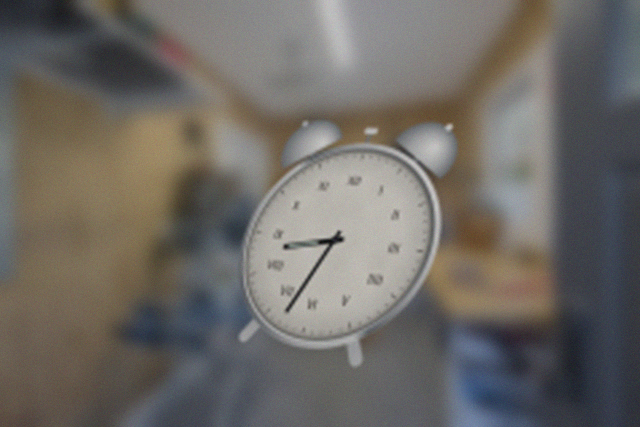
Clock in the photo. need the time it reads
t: 8:33
